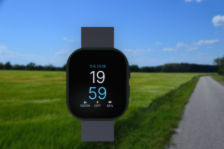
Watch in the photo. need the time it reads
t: 19:59
